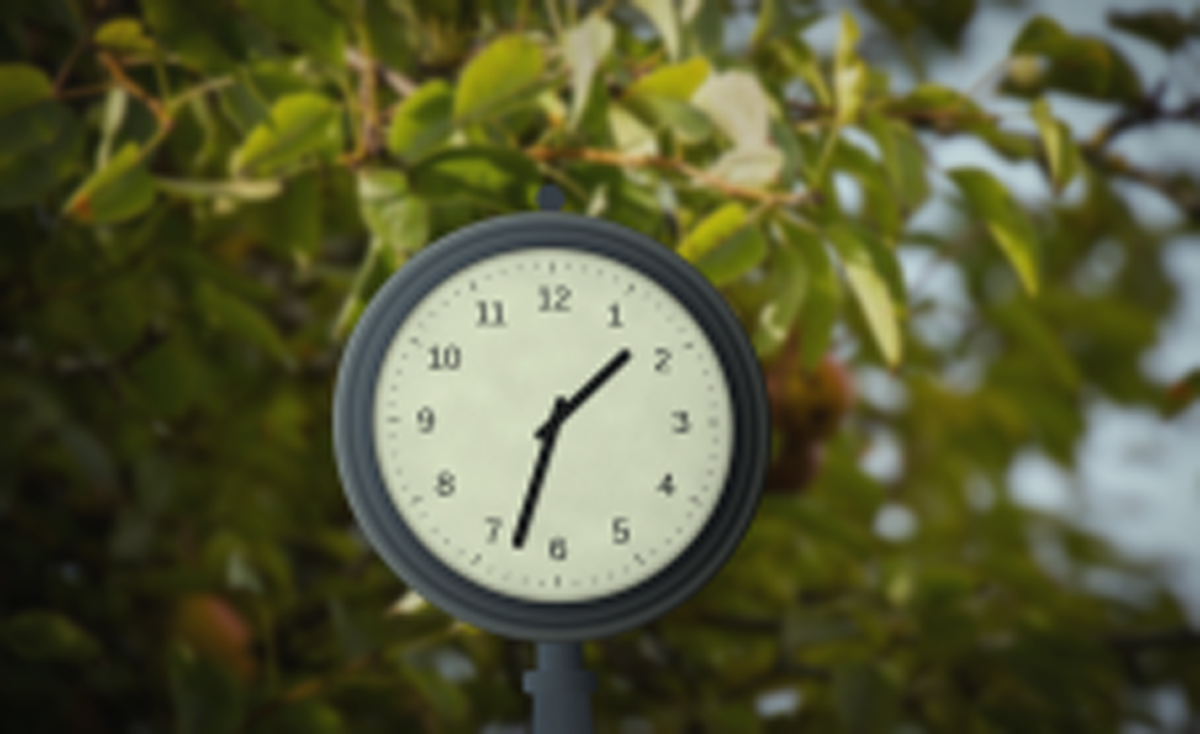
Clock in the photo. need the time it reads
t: 1:33
